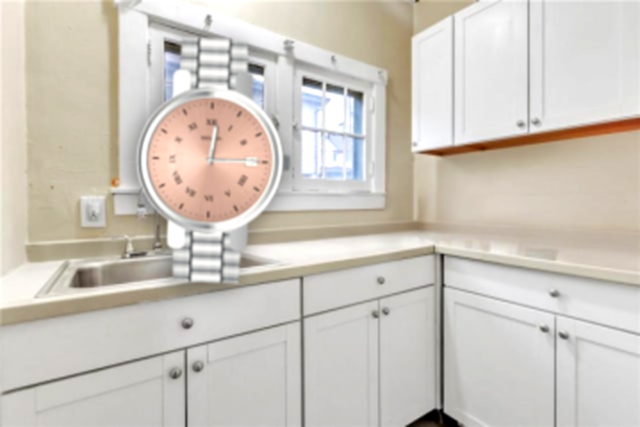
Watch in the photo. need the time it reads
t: 12:15
